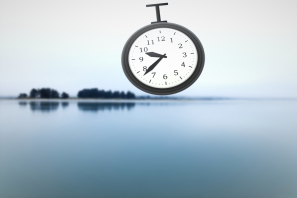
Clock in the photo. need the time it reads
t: 9:38
